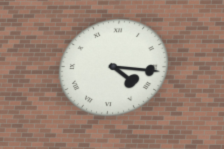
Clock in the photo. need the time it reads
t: 4:16
